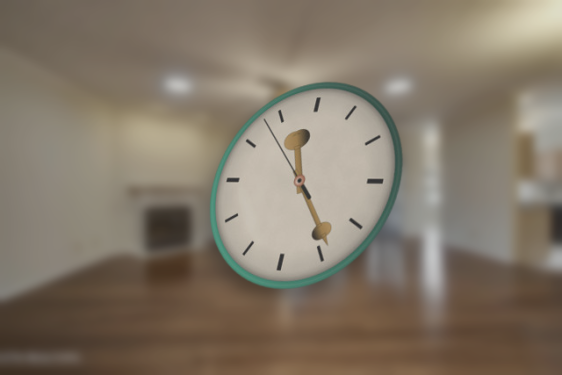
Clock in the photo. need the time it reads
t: 11:23:53
